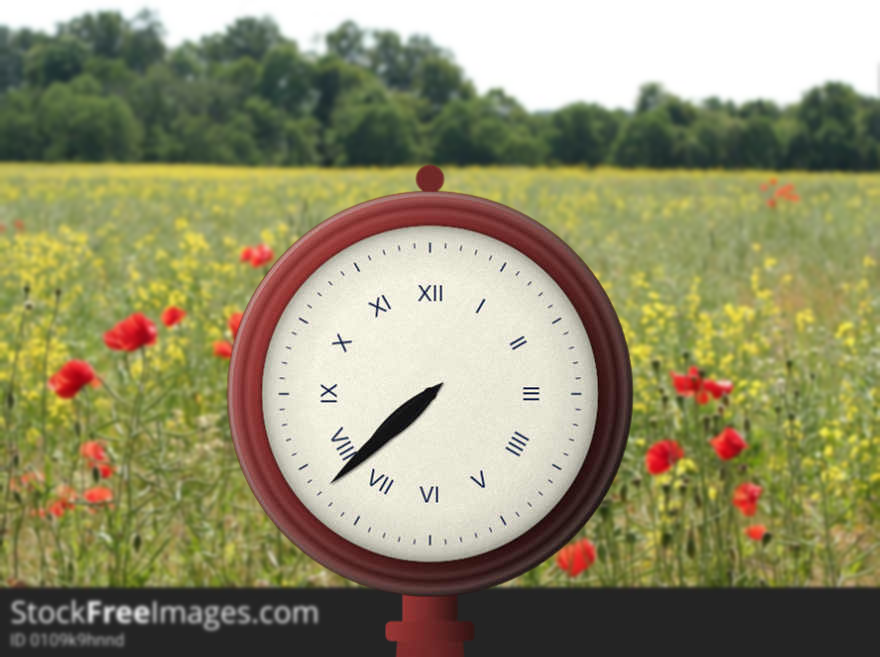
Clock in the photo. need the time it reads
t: 7:38
